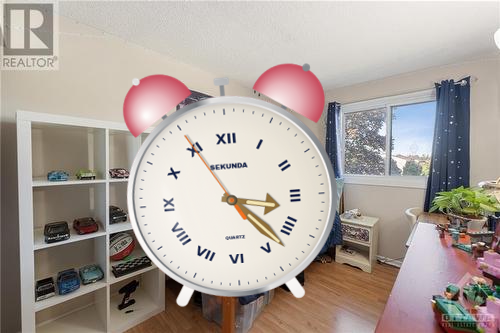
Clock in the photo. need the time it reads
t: 3:22:55
